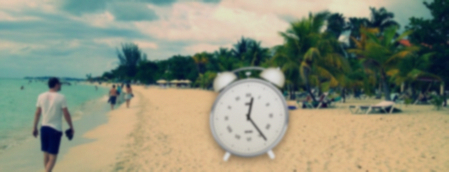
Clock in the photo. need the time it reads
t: 12:24
